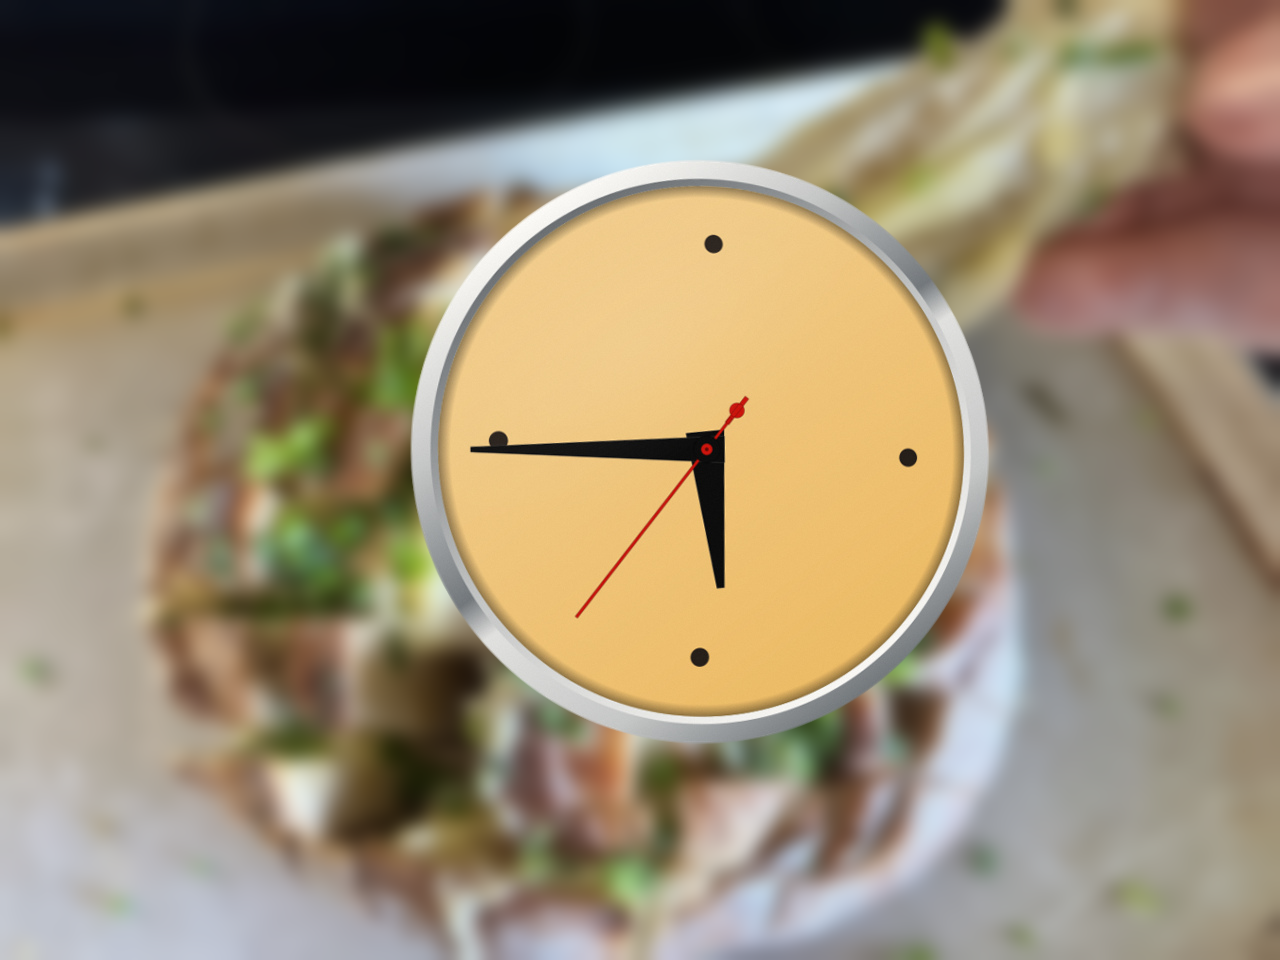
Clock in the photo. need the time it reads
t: 5:44:36
